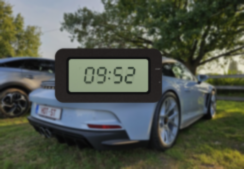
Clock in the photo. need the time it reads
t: 9:52
